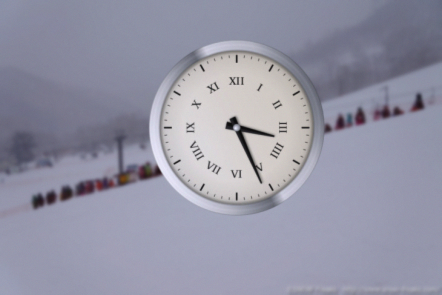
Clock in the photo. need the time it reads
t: 3:26
